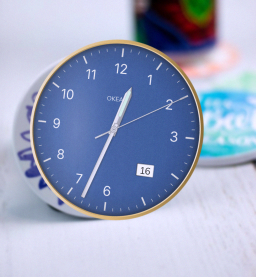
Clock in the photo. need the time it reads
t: 12:33:10
